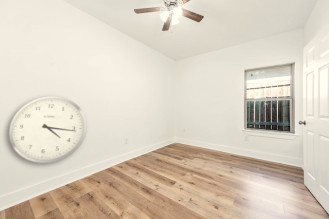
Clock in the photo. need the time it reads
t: 4:16
